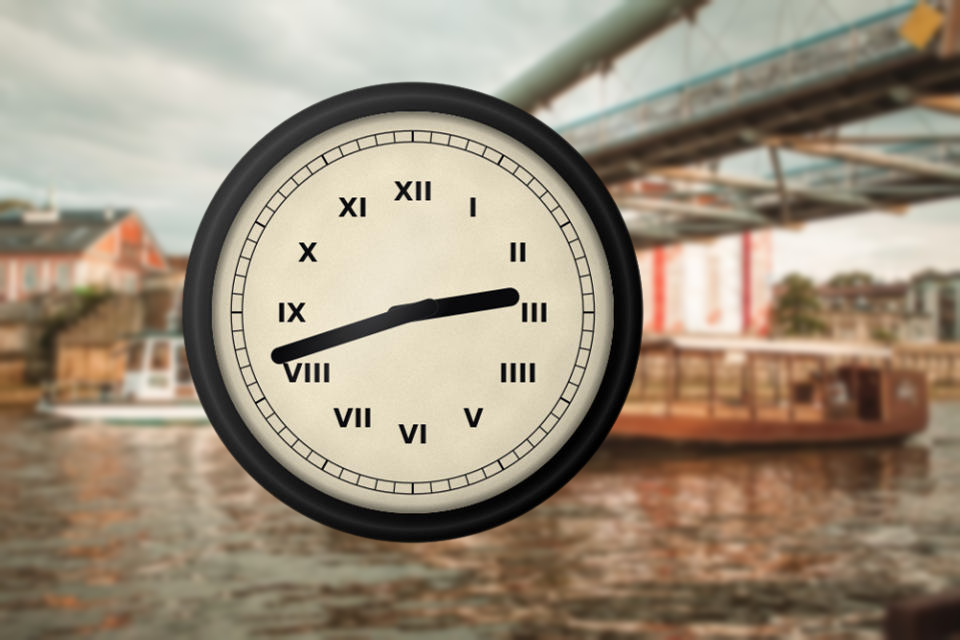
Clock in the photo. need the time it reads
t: 2:42
